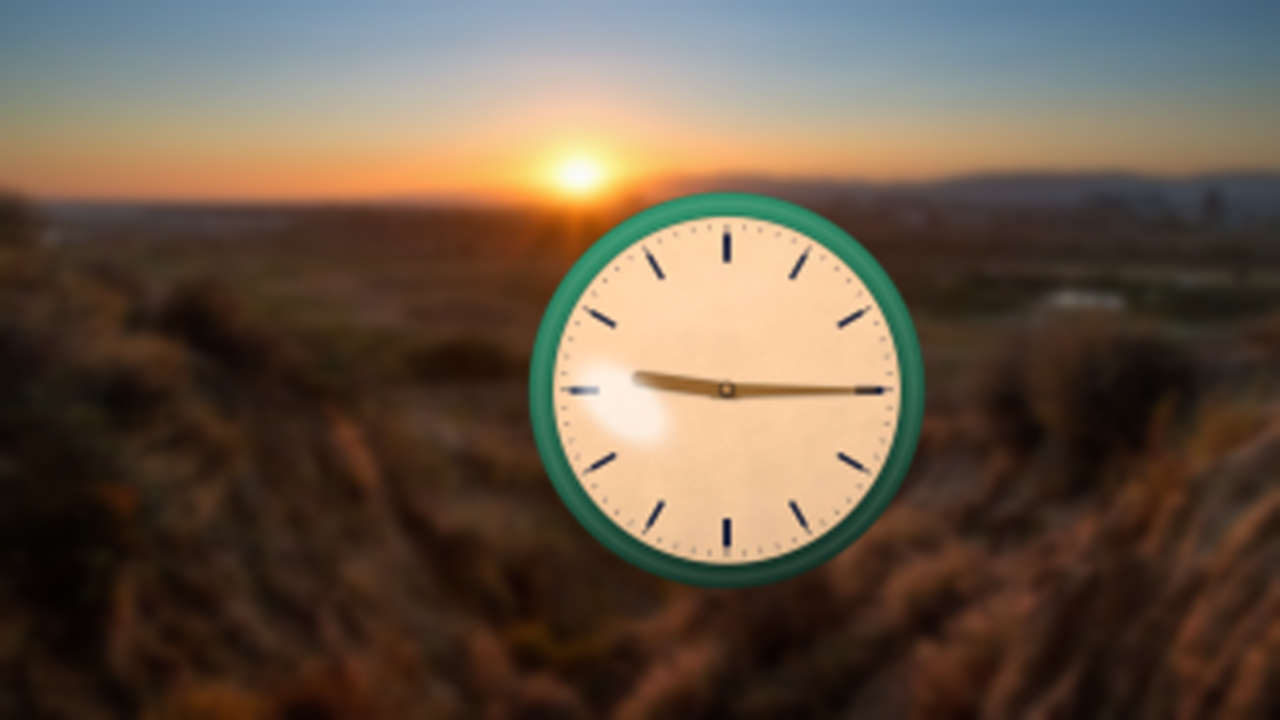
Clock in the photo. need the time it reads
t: 9:15
